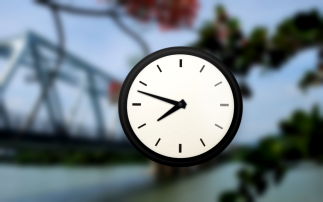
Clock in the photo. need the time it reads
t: 7:48
